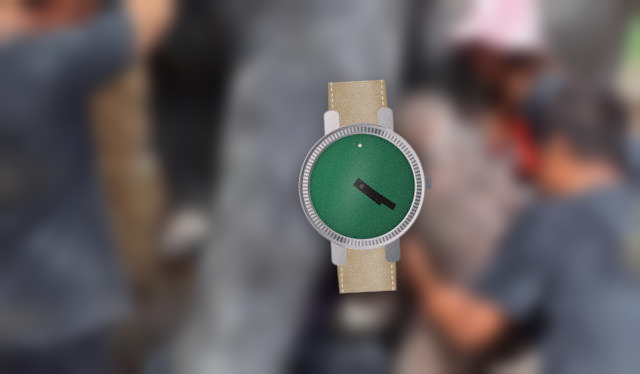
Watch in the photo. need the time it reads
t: 4:21
